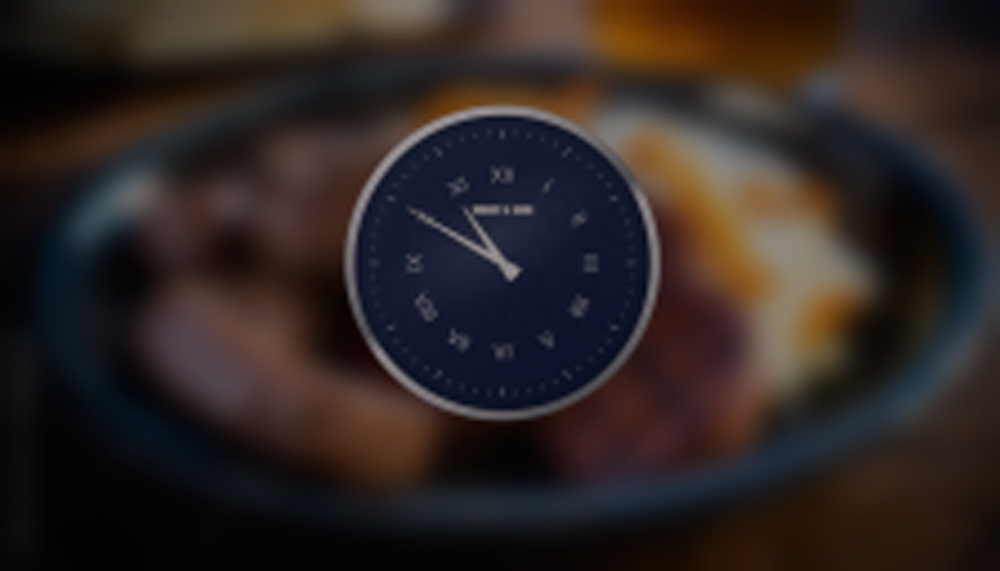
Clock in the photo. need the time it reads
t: 10:50
